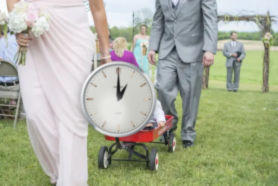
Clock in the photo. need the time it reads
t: 1:00
